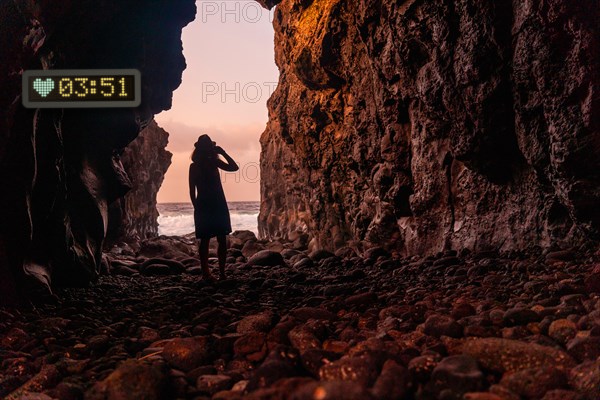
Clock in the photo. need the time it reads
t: 3:51
